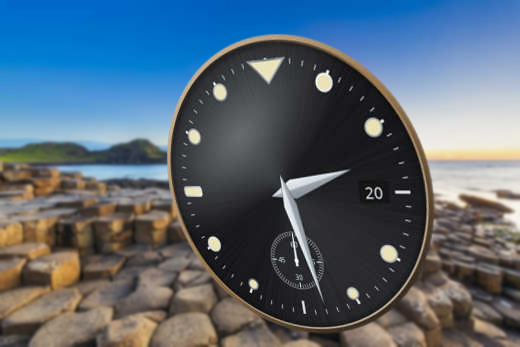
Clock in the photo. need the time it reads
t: 2:28
